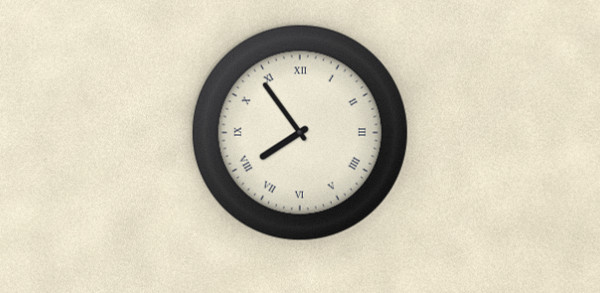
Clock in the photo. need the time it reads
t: 7:54
